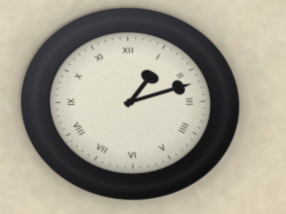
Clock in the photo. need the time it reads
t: 1:12
